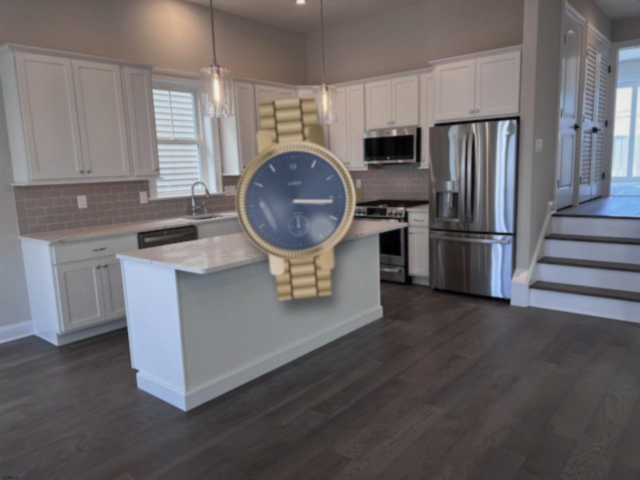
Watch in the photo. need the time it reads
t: 3:16
